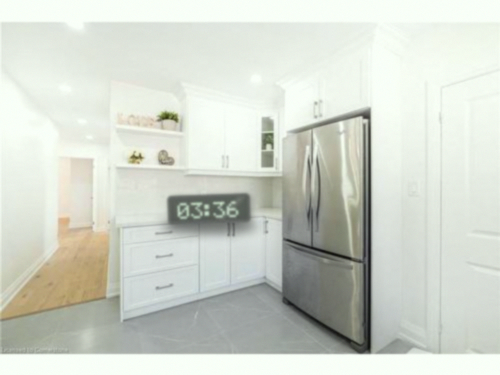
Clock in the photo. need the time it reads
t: 3:36
